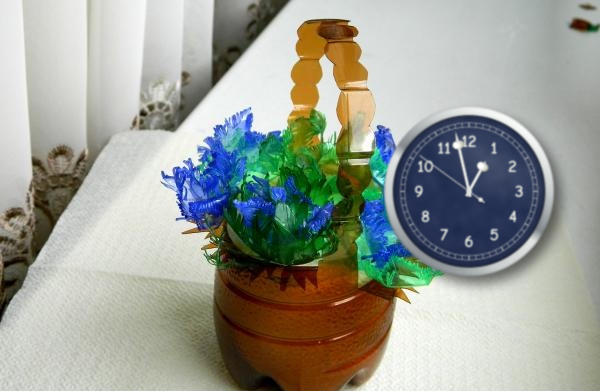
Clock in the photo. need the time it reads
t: 12:57:51
